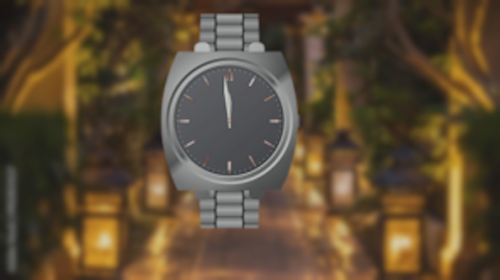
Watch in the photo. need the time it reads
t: 11:59
